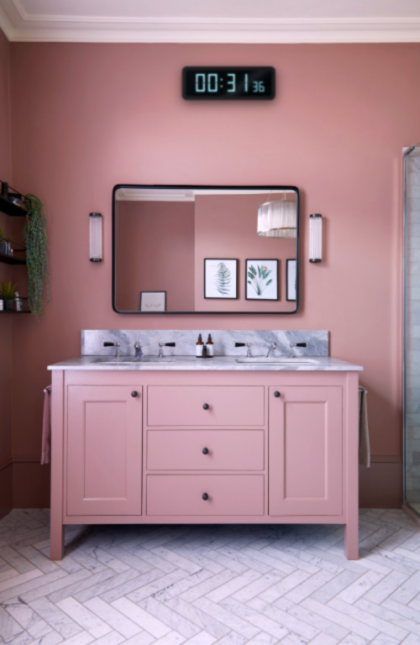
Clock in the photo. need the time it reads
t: 0:31
